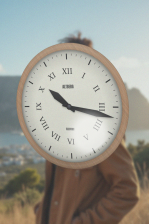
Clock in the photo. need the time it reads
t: 10:17
